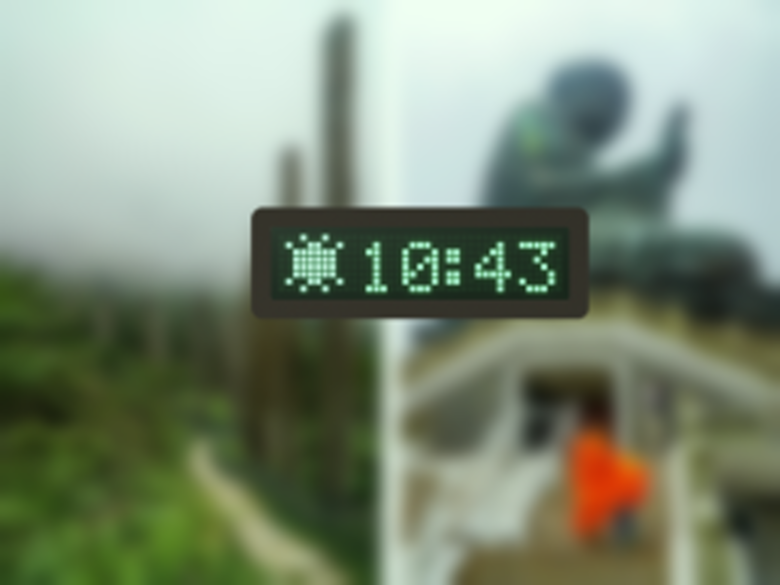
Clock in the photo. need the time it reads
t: 10:43
